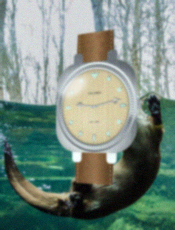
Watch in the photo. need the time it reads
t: 9:13
